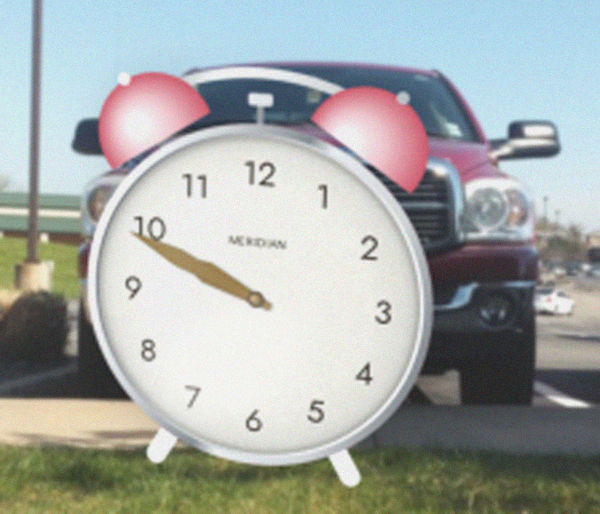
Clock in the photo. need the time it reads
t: 9:49
